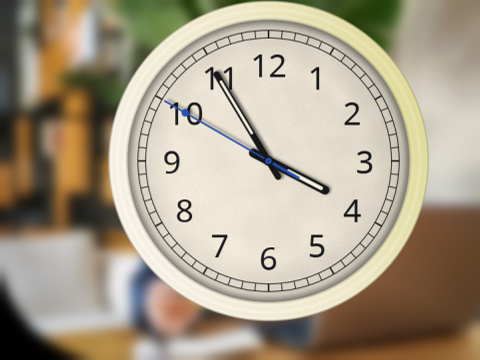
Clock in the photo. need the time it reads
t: 3:54:50
